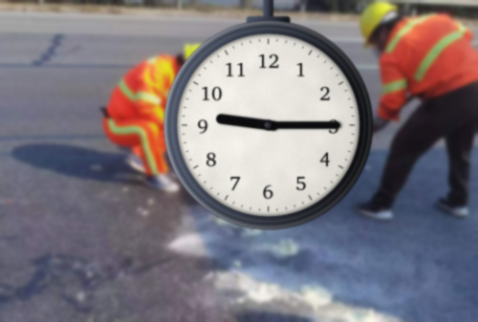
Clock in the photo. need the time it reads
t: 9:15
